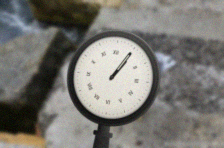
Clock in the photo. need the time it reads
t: 1:05
